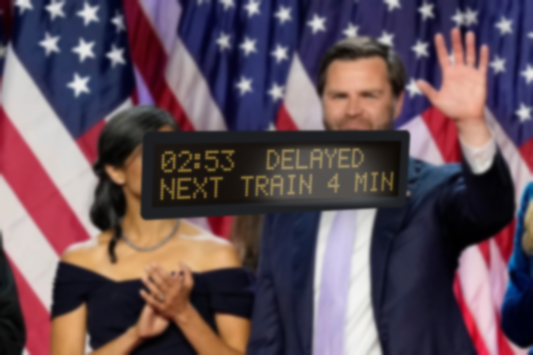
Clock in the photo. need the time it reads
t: 2:53
